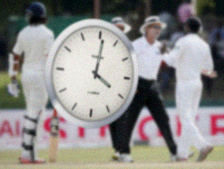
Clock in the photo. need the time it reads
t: 4:01
